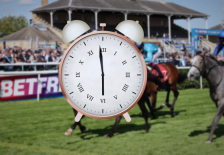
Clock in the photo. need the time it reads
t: 5:59
